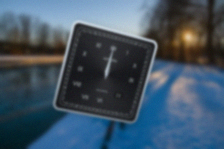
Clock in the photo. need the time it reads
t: 12:00
